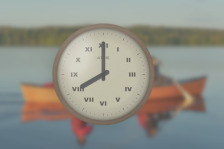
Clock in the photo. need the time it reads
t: 8:00
